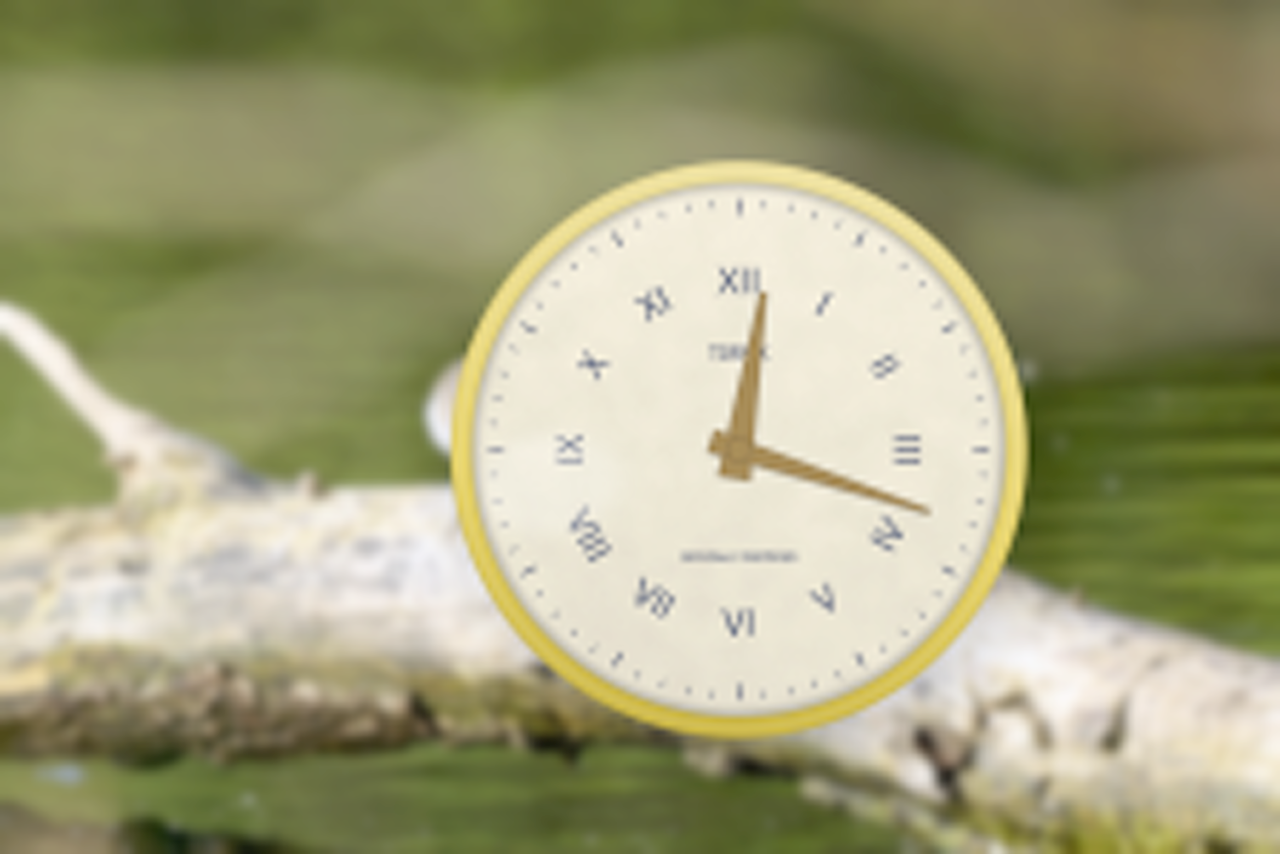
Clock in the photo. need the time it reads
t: 12:18
